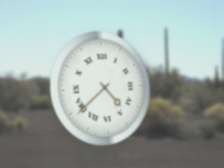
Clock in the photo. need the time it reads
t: 4:39
